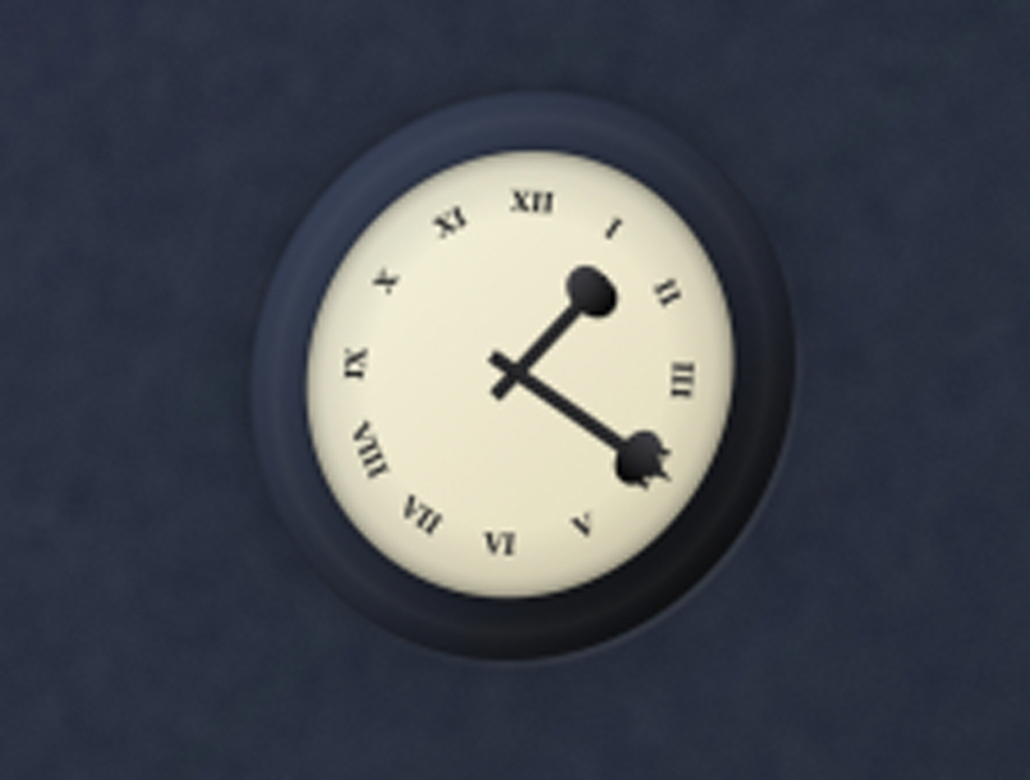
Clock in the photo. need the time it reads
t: 1:20
